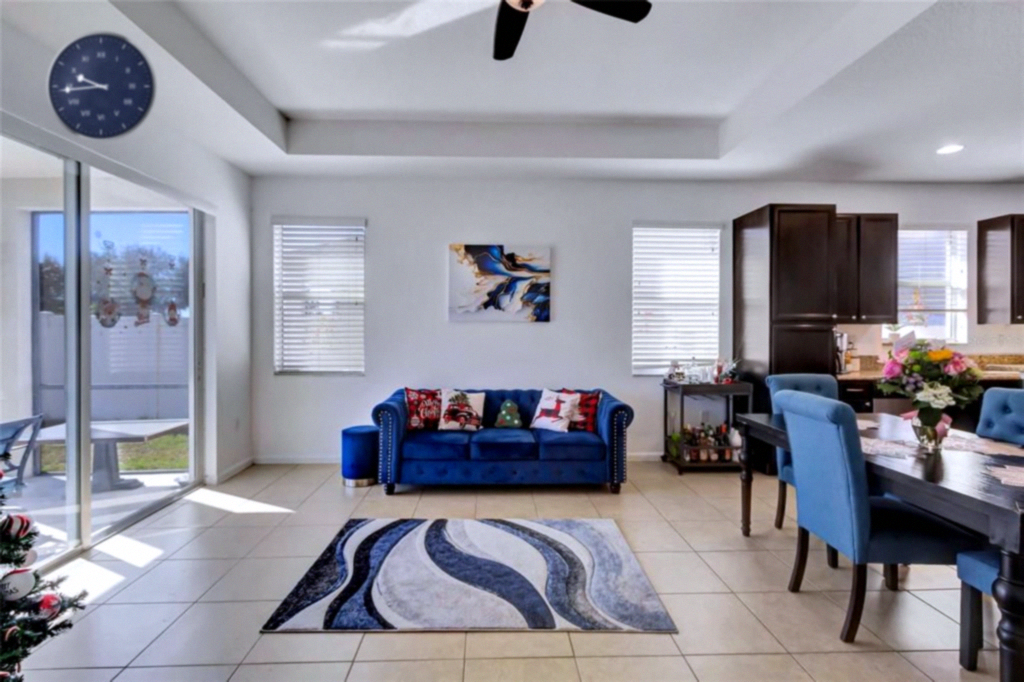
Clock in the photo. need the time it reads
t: 9:44
